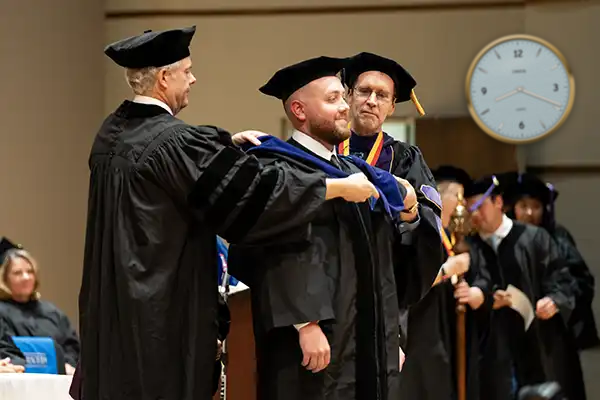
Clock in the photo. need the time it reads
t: 8:19
